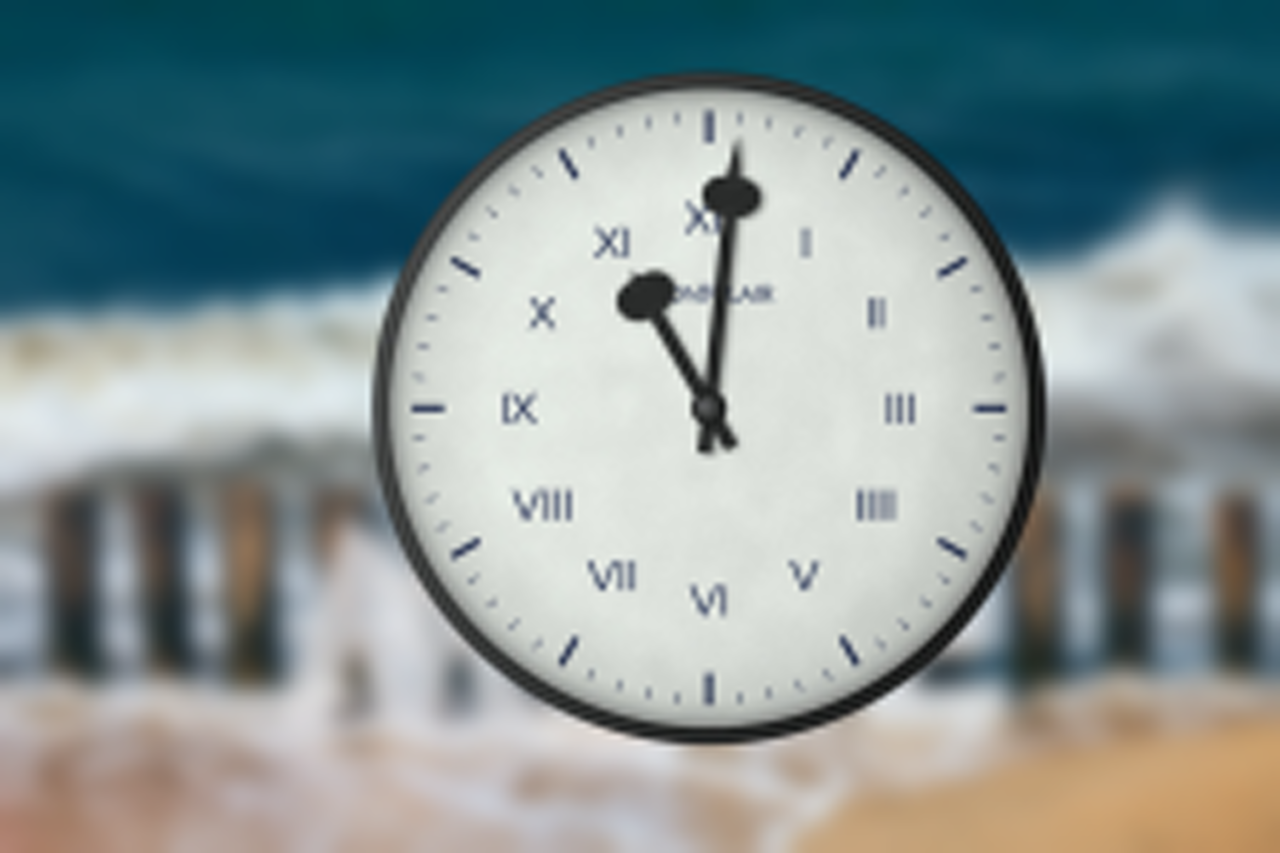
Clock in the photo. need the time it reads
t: 11:01
